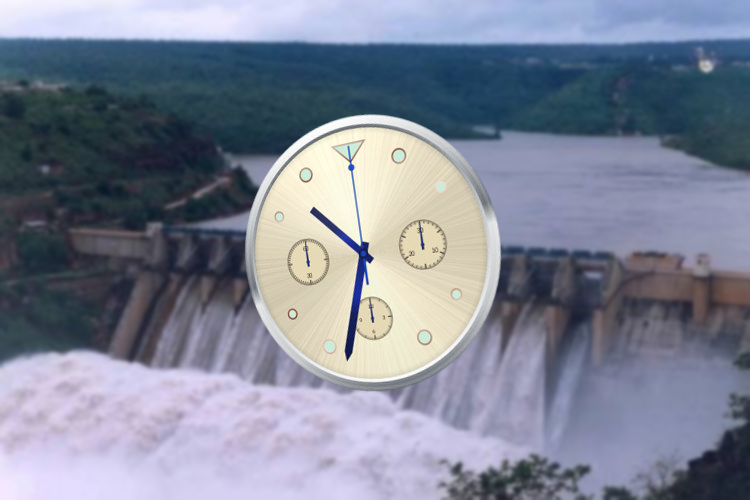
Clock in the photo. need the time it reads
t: 10:33
